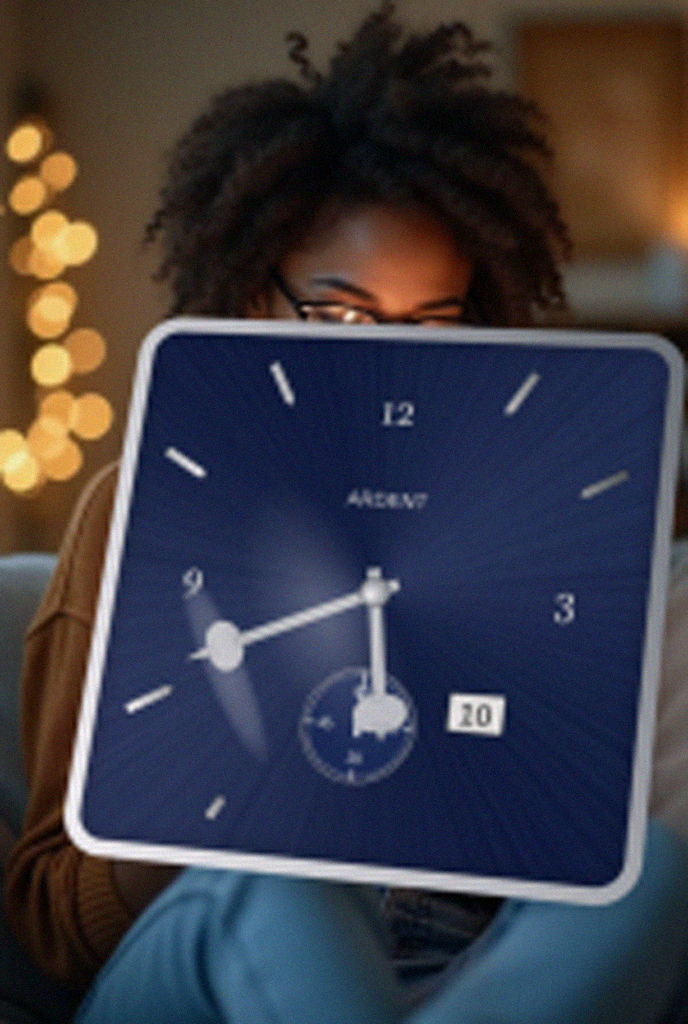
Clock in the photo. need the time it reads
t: 5:41
